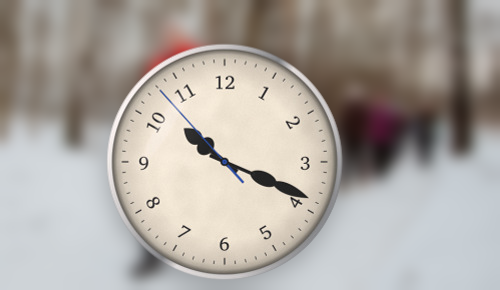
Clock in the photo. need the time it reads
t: 10:18:53
